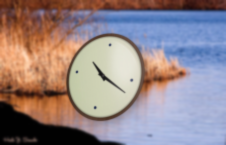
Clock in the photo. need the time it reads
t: 10:19
